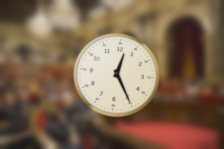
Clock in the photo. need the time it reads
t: 12:25
